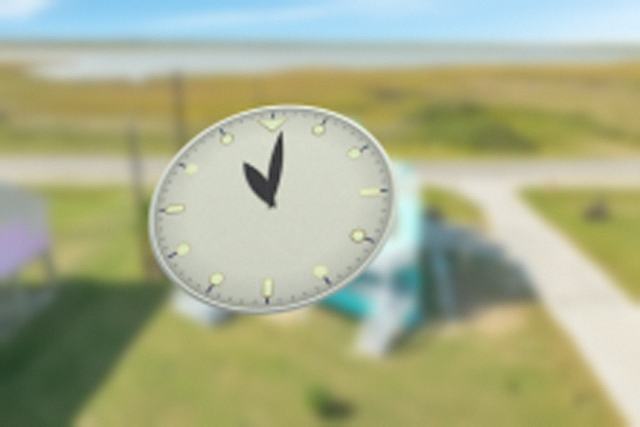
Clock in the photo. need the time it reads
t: 11:01
